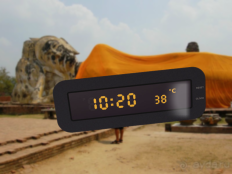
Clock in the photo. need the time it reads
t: 10:20
